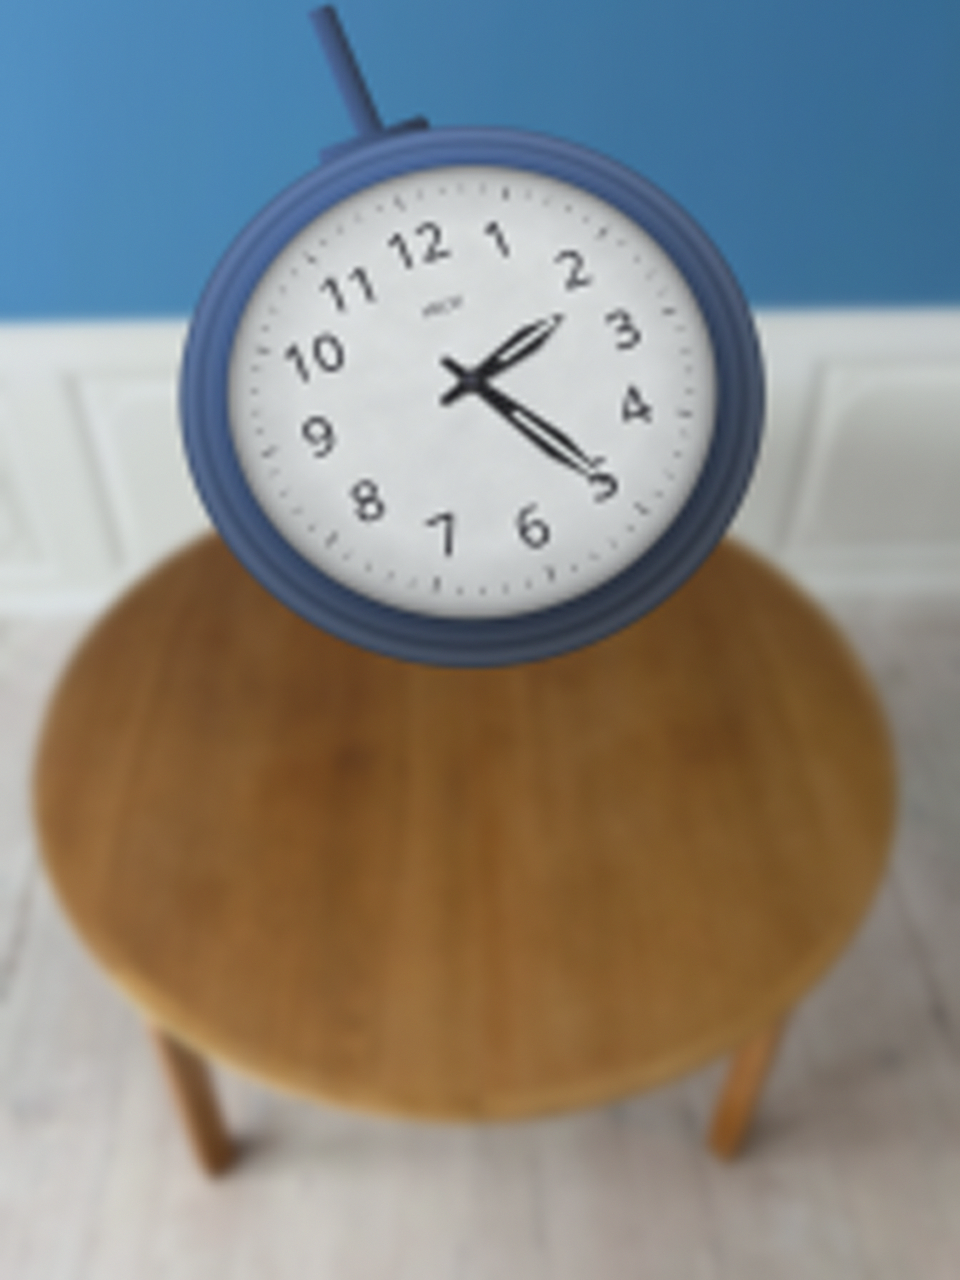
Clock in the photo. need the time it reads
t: 2:25
